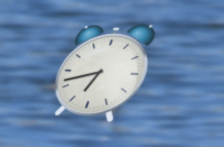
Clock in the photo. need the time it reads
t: 6:42
